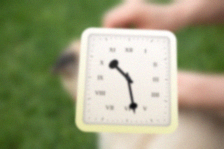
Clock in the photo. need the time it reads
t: 10:28
